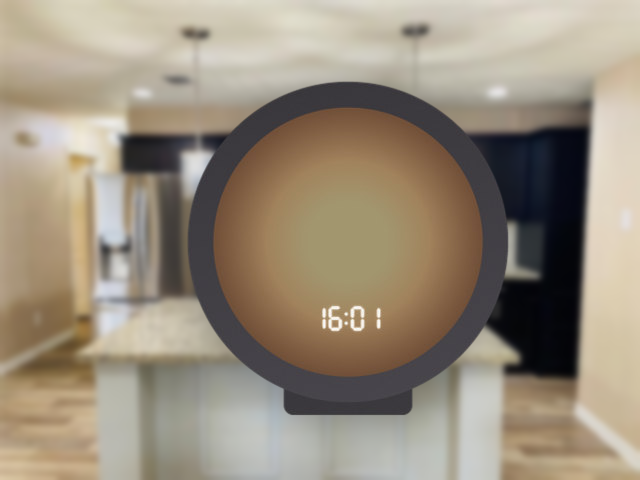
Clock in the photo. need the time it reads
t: 16:01
